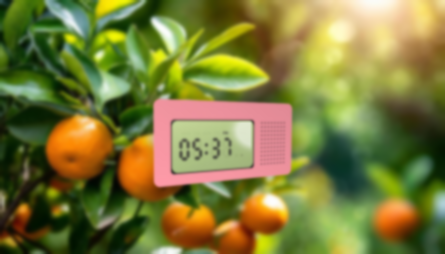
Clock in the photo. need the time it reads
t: 5:37
